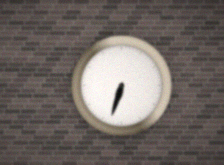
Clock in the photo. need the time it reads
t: 6:33
